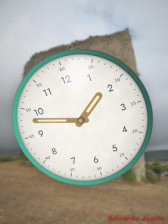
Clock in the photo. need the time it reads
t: 1:48
